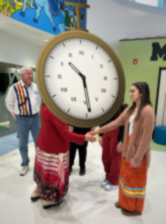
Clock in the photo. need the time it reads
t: 10:29
